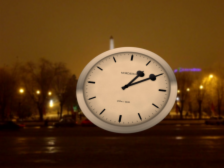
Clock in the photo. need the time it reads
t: 1:10
